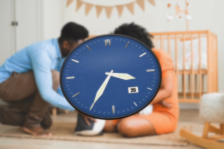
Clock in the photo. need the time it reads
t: 3:35
